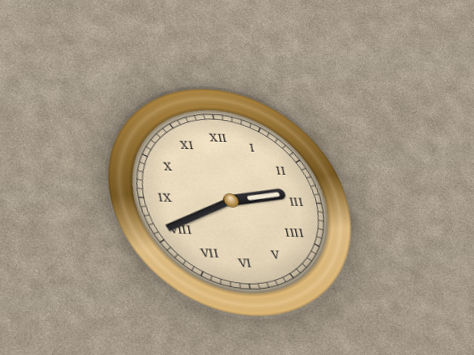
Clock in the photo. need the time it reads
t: 2:41
